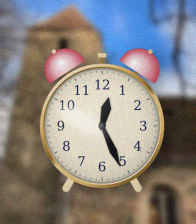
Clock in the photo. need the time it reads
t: 12:26
